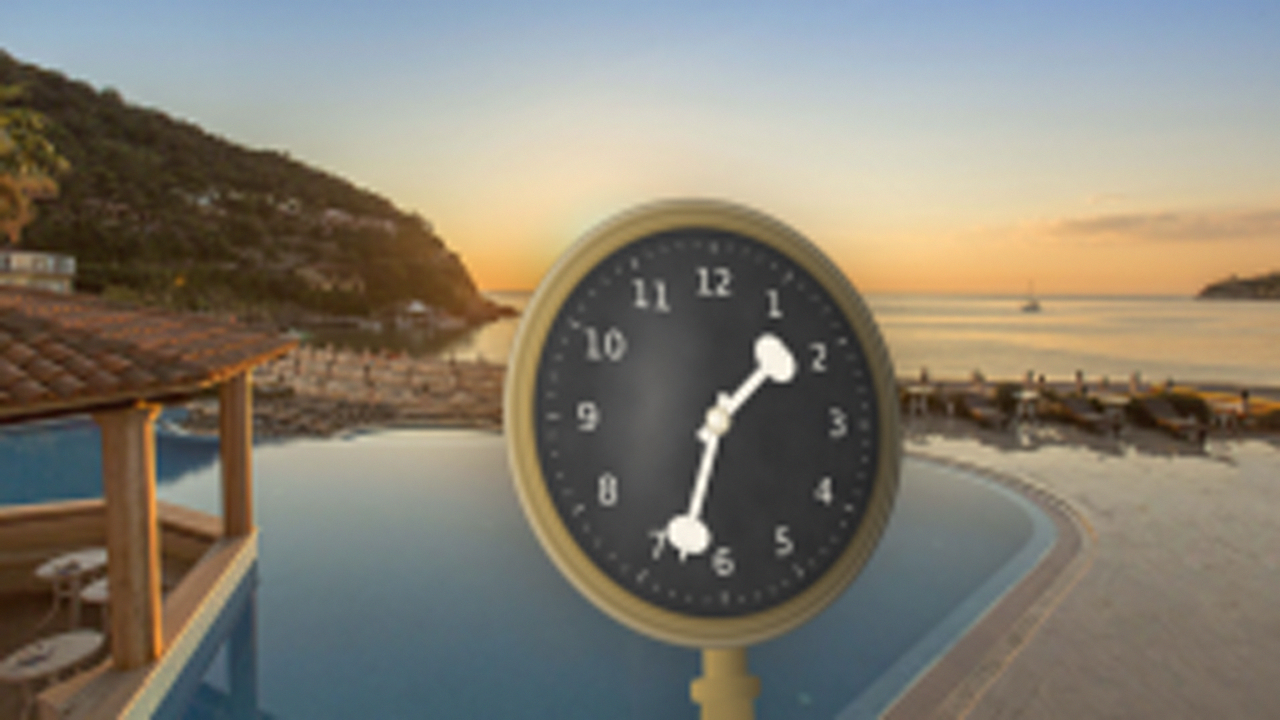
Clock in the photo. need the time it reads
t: 1:33
